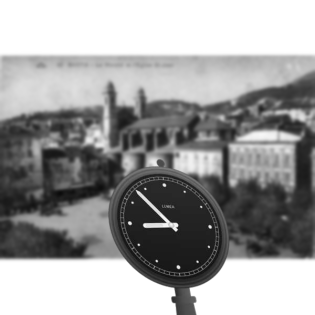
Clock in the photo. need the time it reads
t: 8:53
